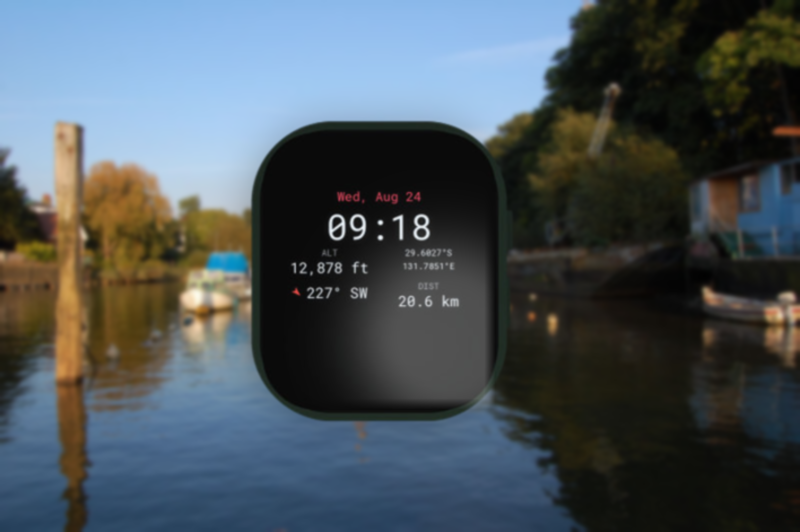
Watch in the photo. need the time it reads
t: 9:18
